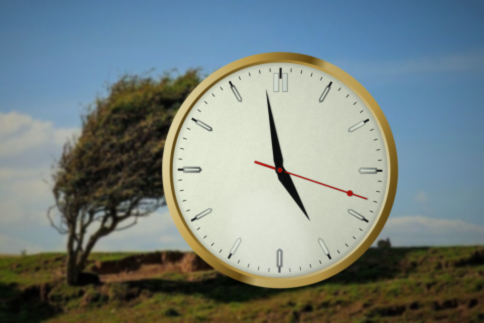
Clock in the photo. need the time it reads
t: 4:58:18
